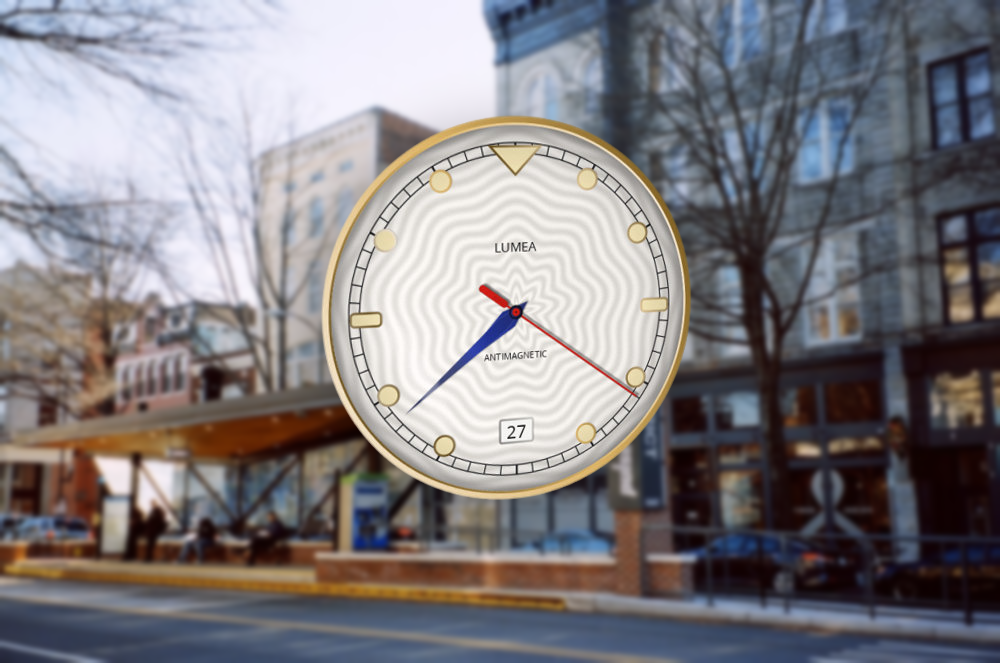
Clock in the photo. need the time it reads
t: 7:38:21
